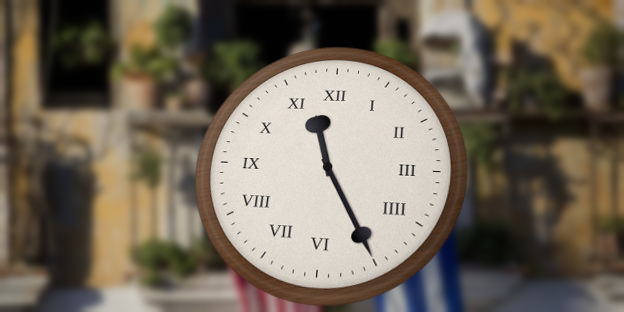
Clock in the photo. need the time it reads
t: 11:25
